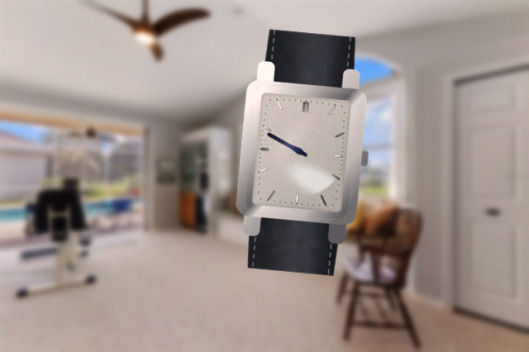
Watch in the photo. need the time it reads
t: 9:49
